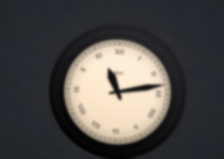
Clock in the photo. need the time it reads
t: 11:13
